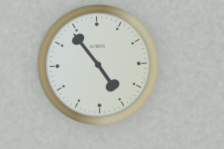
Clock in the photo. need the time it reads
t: 4:54
